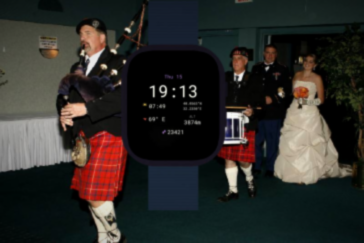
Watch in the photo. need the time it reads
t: 19:13
